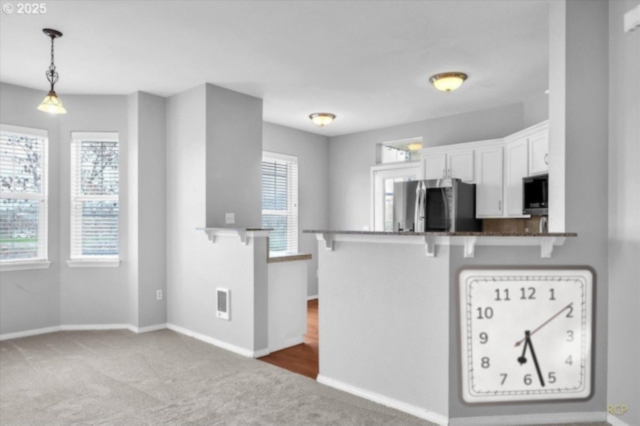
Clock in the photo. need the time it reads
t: 6:27:09
